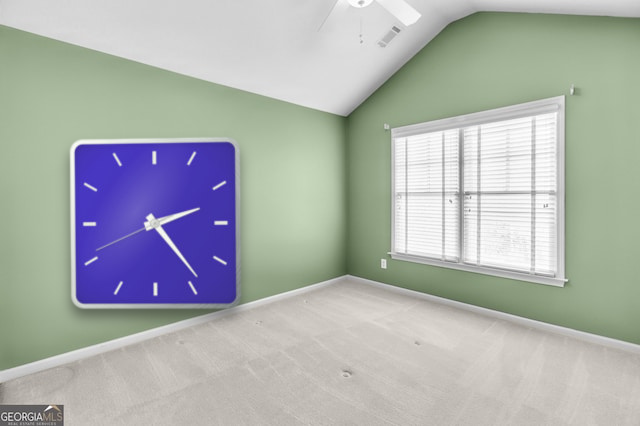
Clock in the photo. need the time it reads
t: 2:23:41
